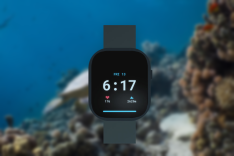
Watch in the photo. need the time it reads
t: 6:17
